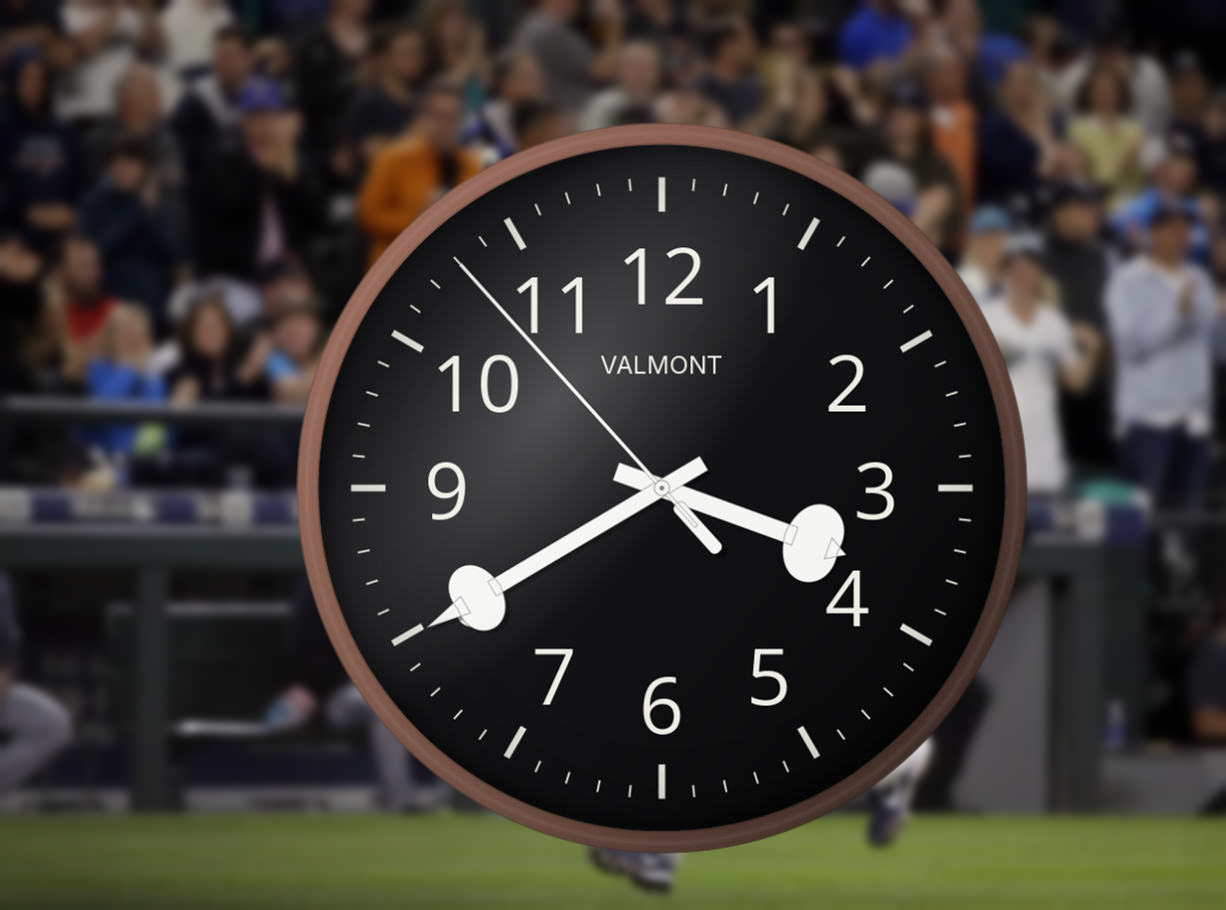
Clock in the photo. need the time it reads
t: 3:39:53
